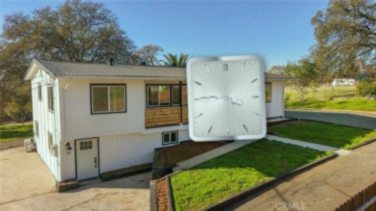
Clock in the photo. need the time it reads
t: 3:45
